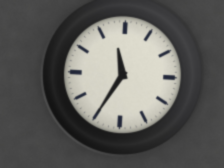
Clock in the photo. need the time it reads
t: 11:35
